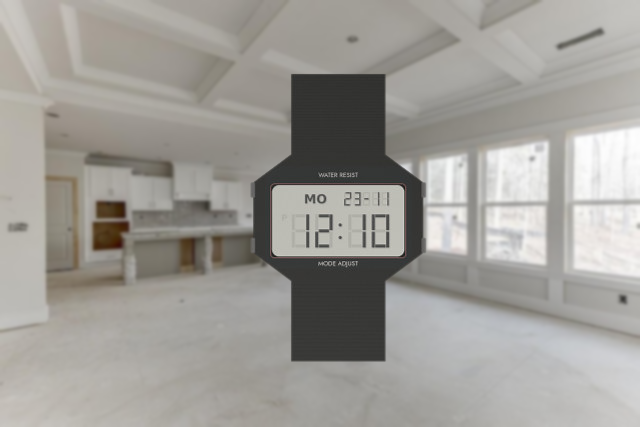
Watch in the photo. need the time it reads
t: 12:10
